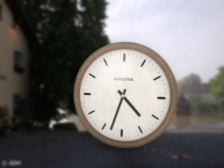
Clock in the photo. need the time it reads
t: 4:33
